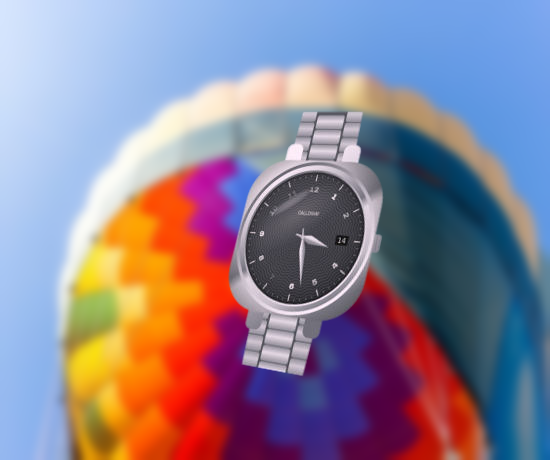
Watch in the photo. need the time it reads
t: 3:28
